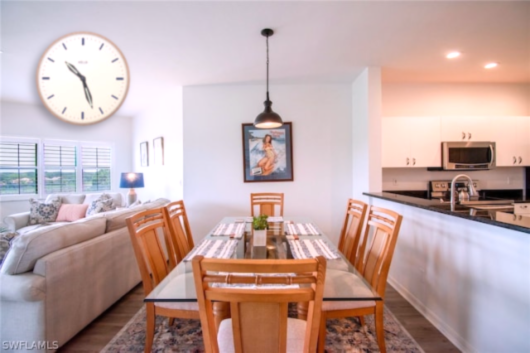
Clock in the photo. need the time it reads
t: 10:27
